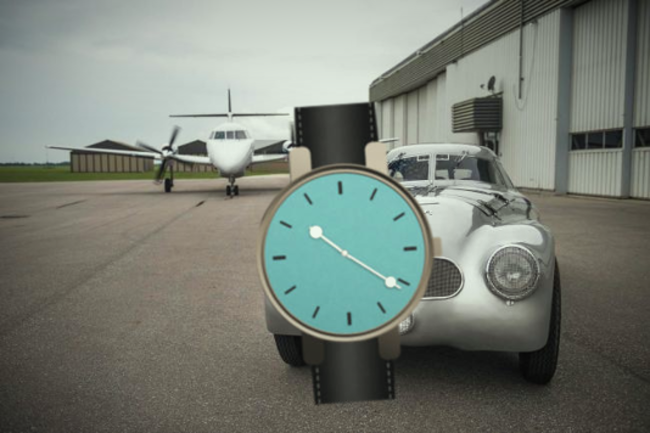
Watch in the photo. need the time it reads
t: 10:21
